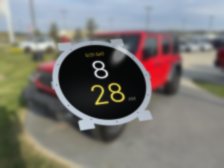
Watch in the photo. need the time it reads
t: 8:28
